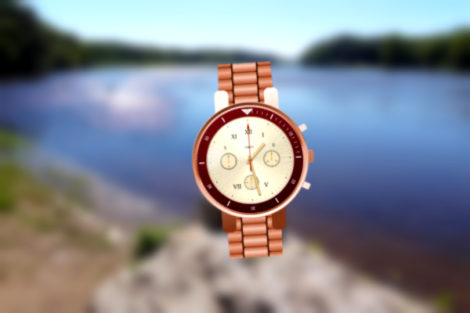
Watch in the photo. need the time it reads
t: 1:28
